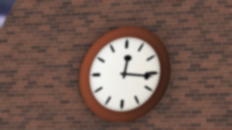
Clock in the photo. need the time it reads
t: 12:16
